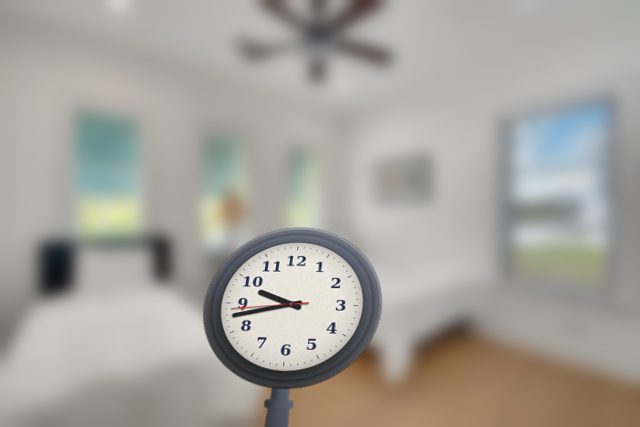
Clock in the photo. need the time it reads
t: 9:42:44
